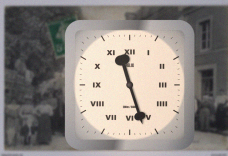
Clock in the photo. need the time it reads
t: 11:27
